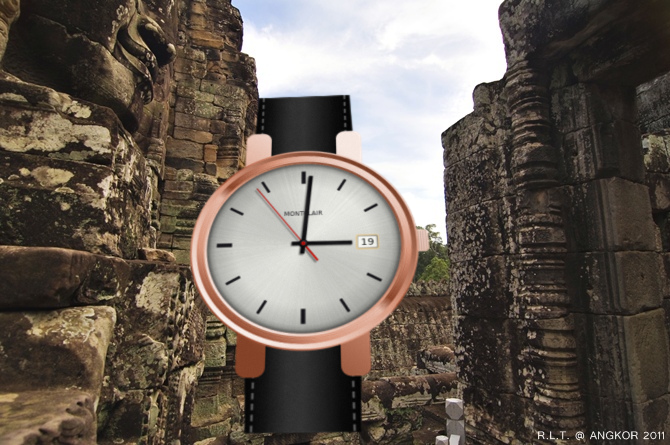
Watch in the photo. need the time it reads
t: 3:00:54
